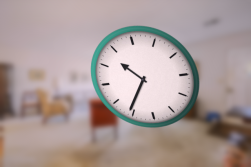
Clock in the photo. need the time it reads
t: 10:36
